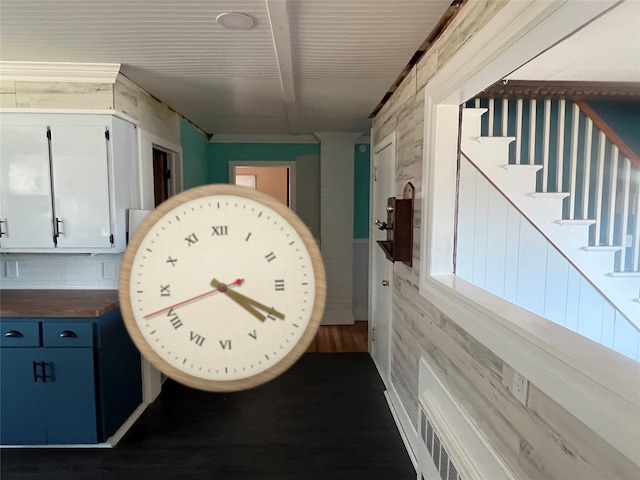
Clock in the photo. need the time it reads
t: 4:19:42
